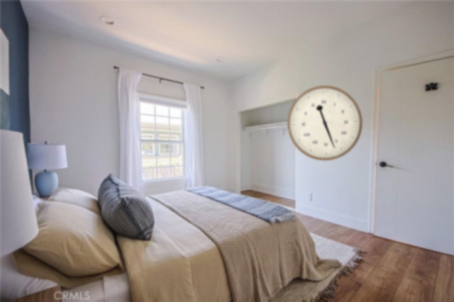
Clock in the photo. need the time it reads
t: 11:27
